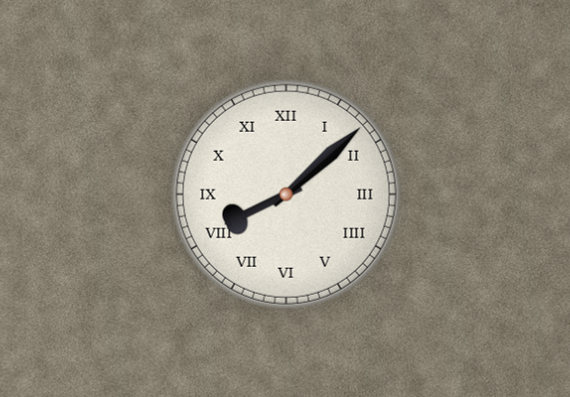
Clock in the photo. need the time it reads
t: 8:08
